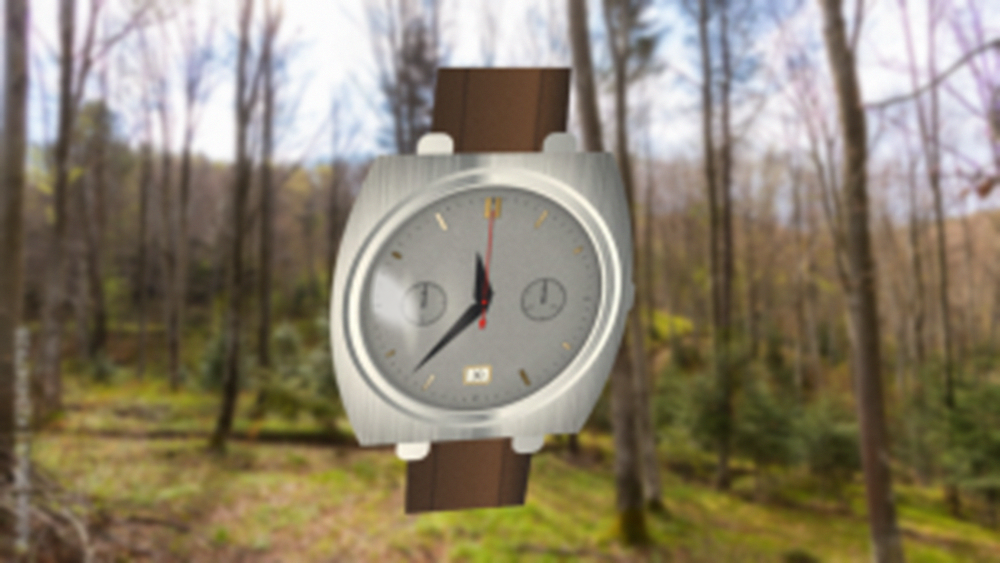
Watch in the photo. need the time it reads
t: 11:37
